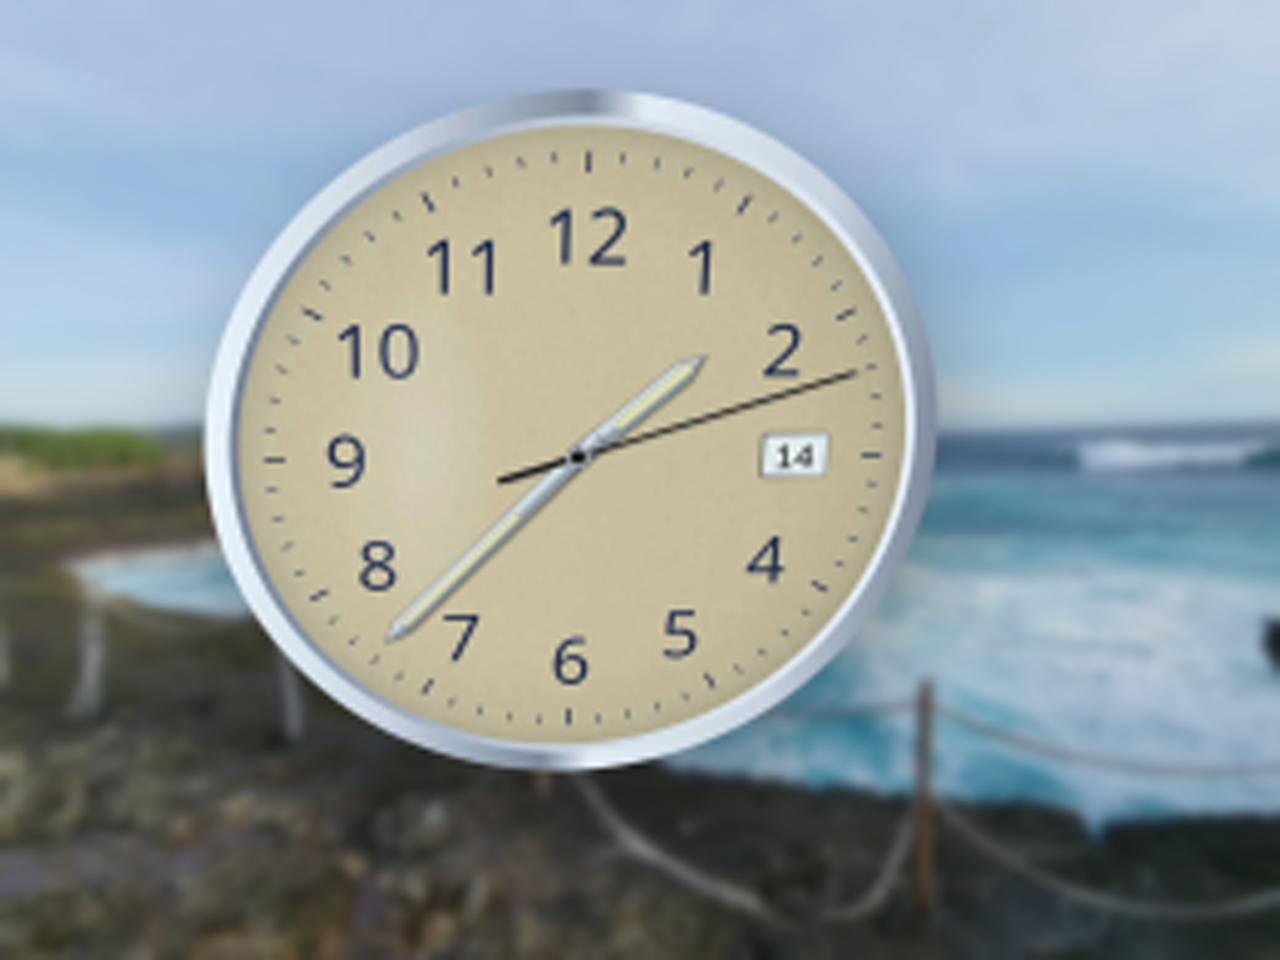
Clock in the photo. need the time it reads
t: 1:37:12
